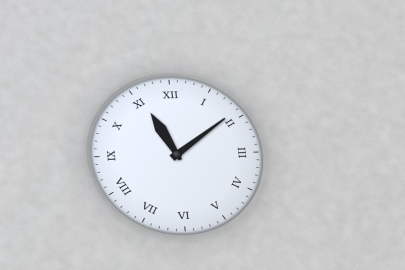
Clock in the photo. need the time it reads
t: 11:09
